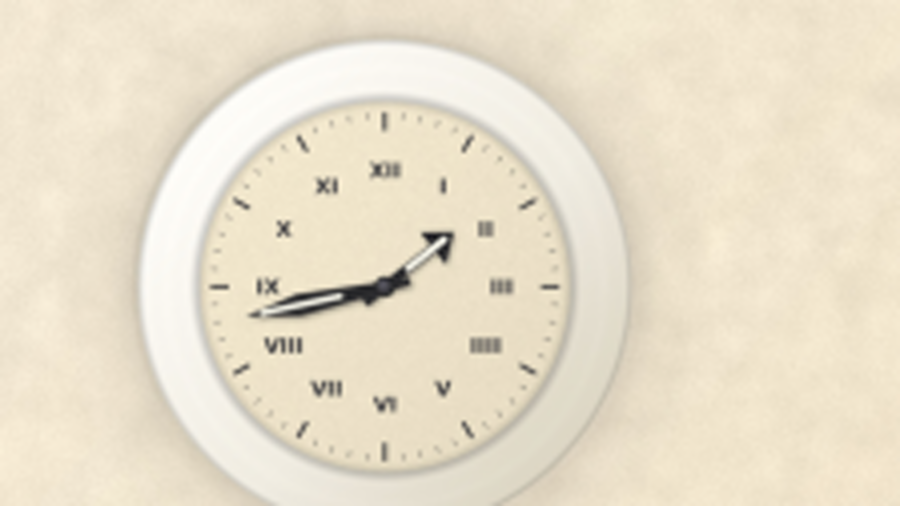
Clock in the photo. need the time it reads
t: 1:43
